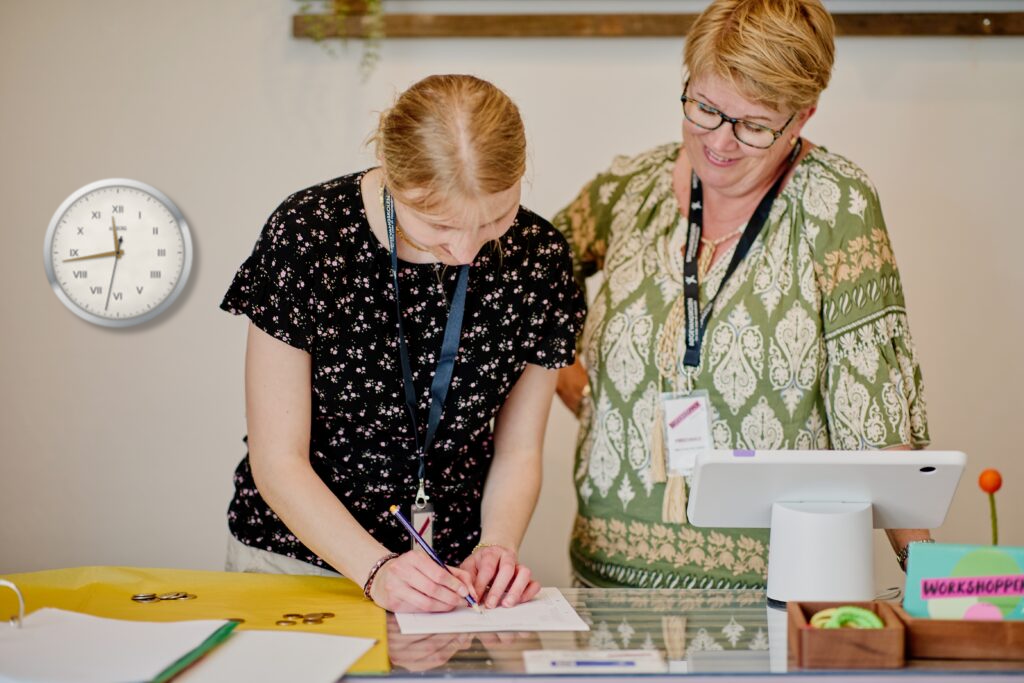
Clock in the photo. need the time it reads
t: 11:43:32
